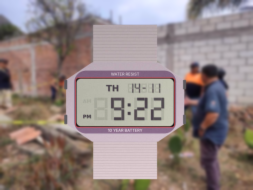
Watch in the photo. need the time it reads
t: 9:22
